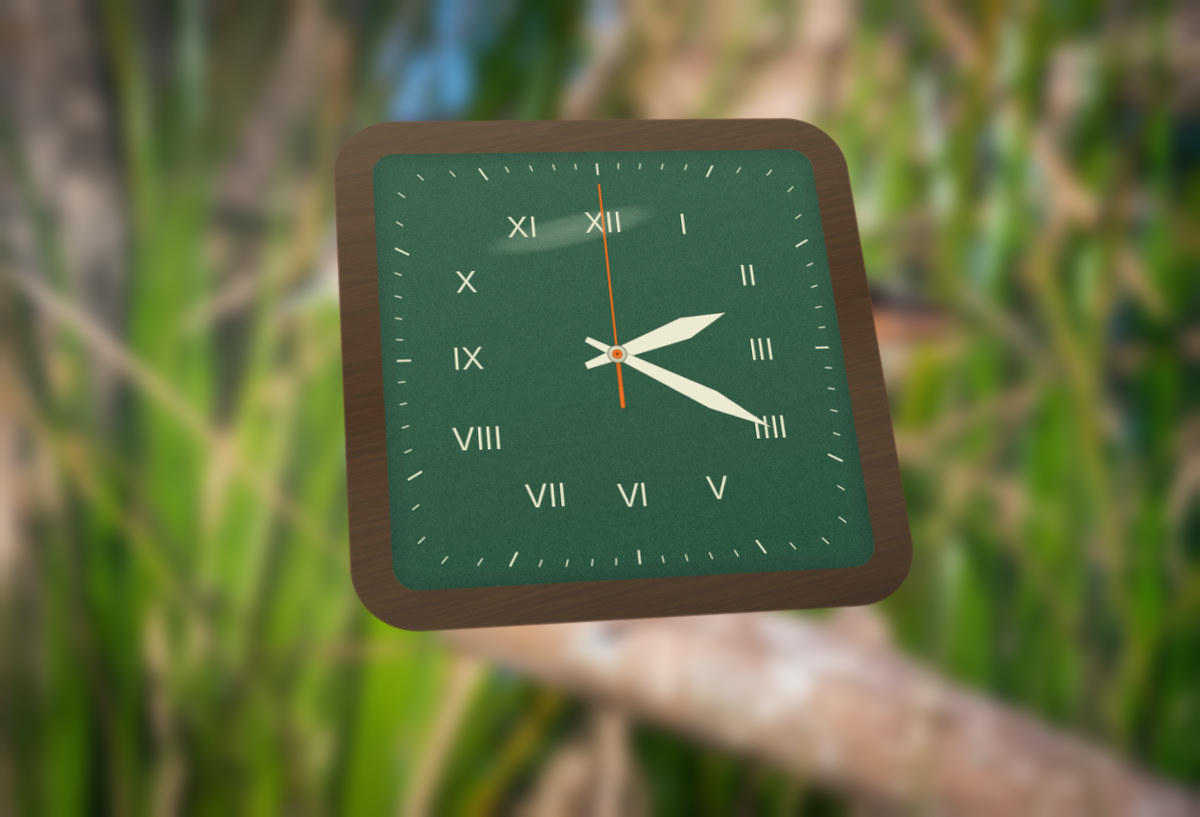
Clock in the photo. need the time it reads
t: 2:20:00
